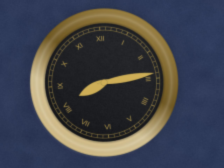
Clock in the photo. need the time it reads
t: 8:14
